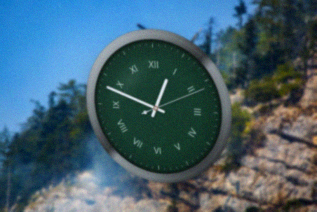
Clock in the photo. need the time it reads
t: 12:48:11
